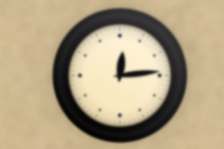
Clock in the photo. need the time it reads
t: 12:14
